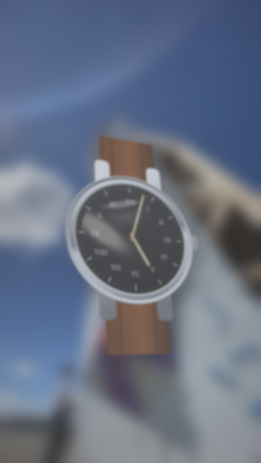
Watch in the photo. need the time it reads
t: 5:03
